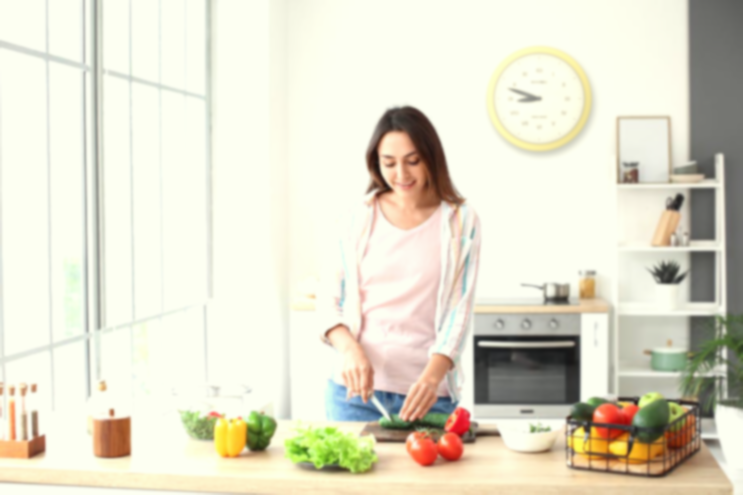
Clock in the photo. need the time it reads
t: 8:48
